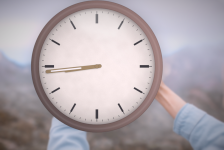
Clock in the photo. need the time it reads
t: 8:44
